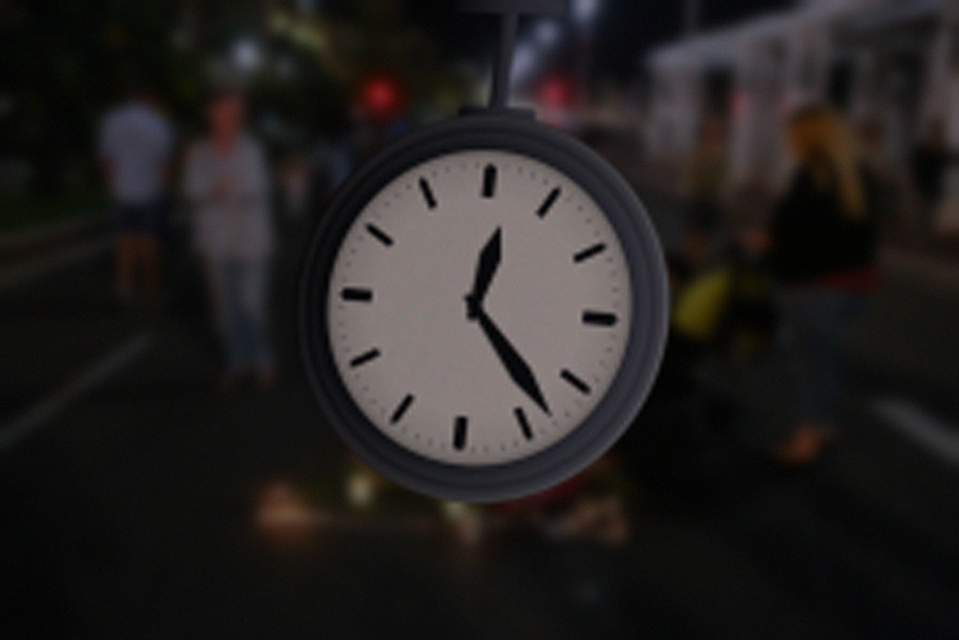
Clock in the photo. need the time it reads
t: 12:23
